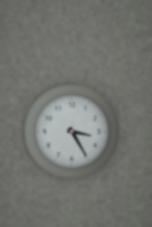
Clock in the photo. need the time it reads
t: 3:25
